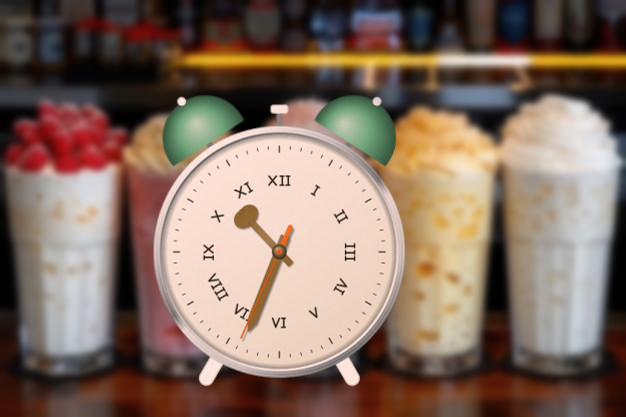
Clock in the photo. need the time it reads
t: 10:33:34
